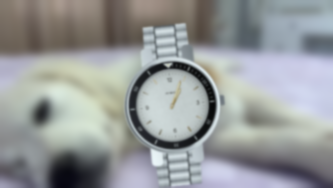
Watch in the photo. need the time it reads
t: 1:04
